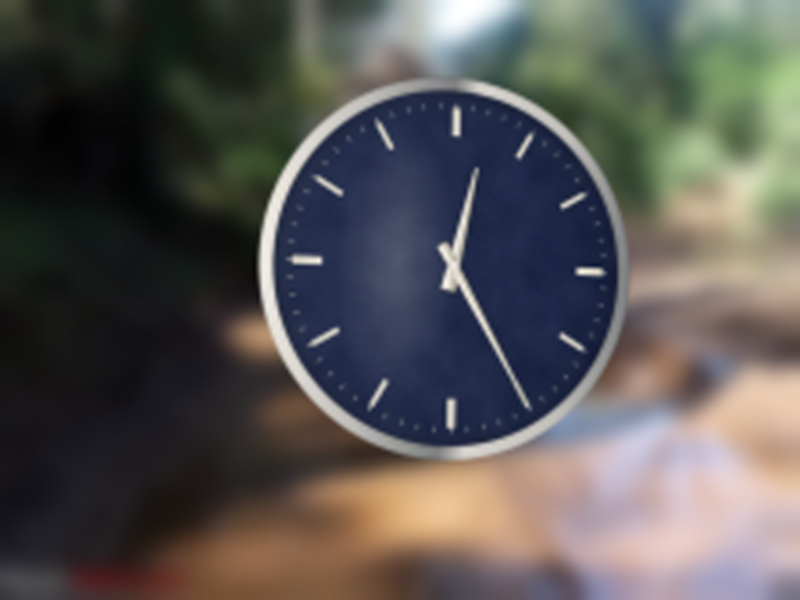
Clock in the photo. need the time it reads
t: 12:25
